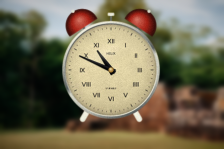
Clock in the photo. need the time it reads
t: 10:49
